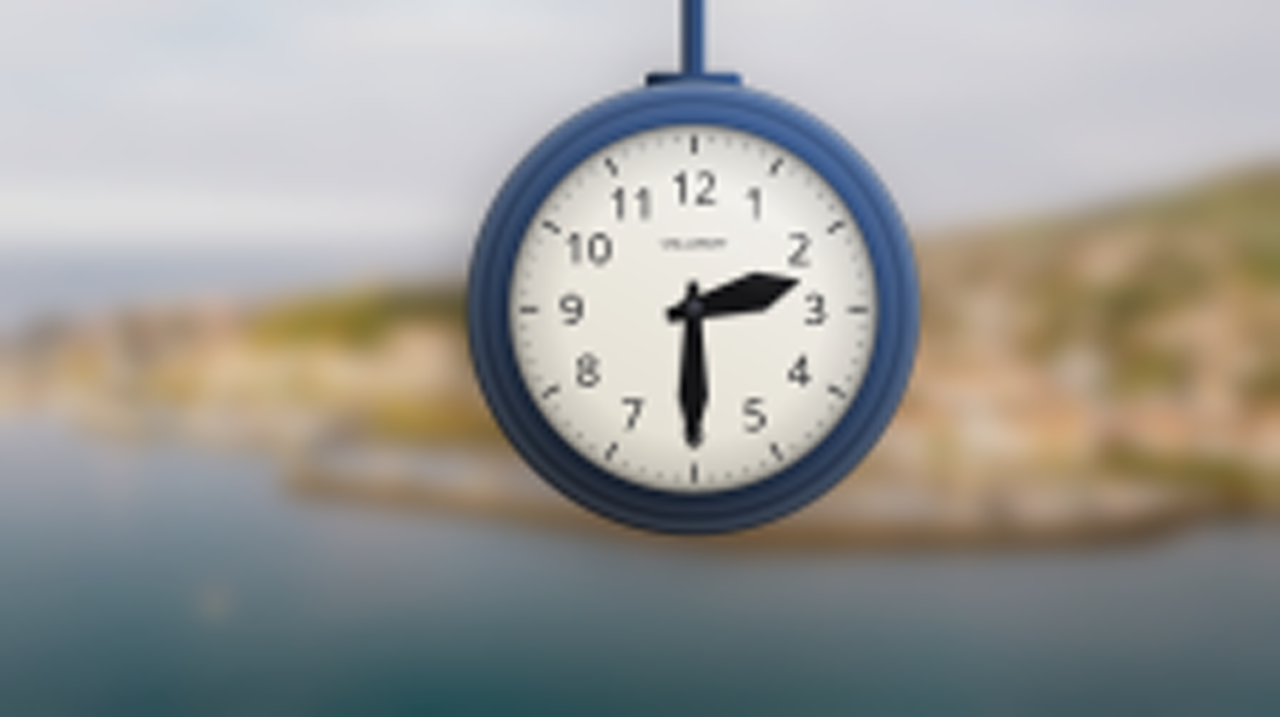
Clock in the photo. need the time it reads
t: 2:30
